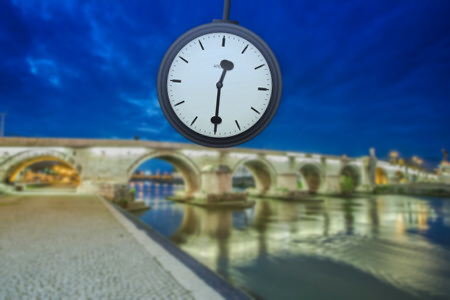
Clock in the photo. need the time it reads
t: 12:30
